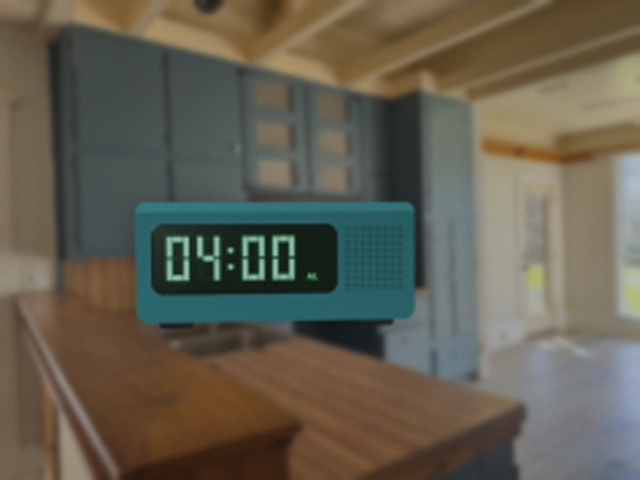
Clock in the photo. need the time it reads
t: 4:00
